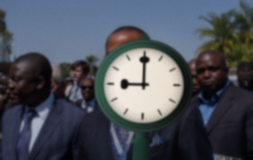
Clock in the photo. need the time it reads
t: 9:00
